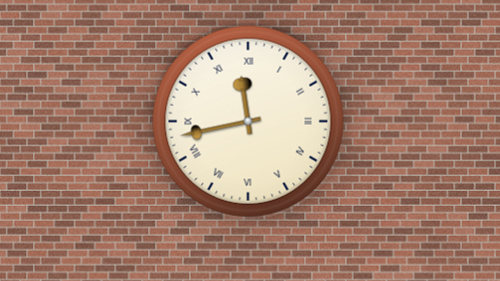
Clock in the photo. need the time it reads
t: 11:43
